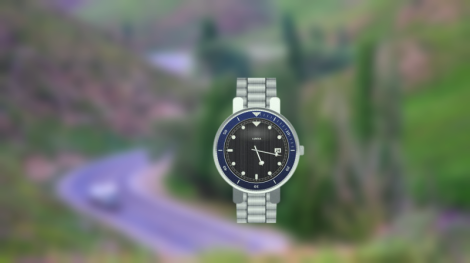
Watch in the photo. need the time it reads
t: 5:17
